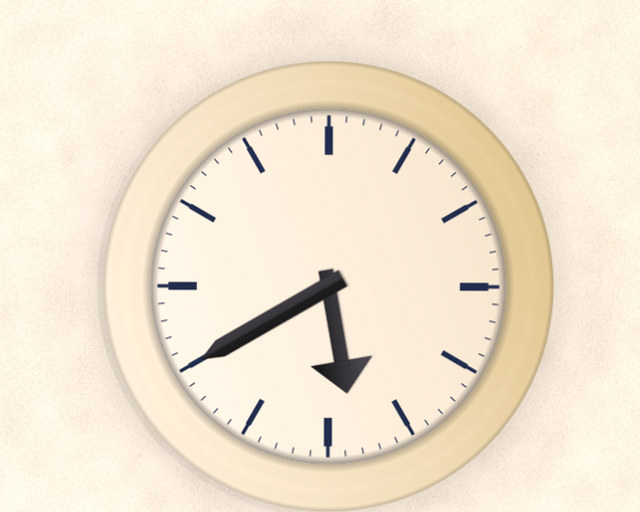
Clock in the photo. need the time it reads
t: 5:40
